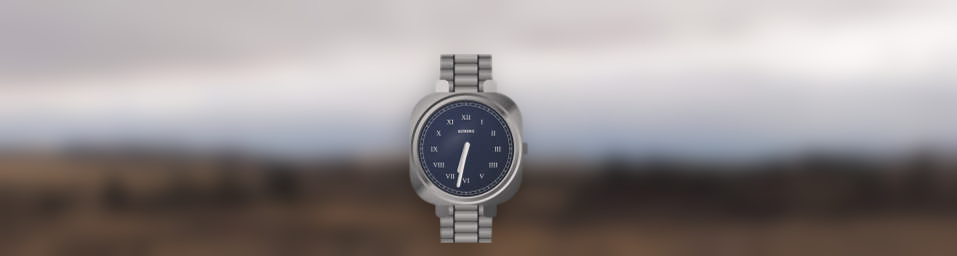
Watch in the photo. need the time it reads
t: 6:32
